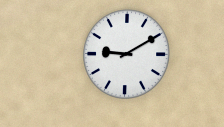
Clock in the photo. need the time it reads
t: 9:10
